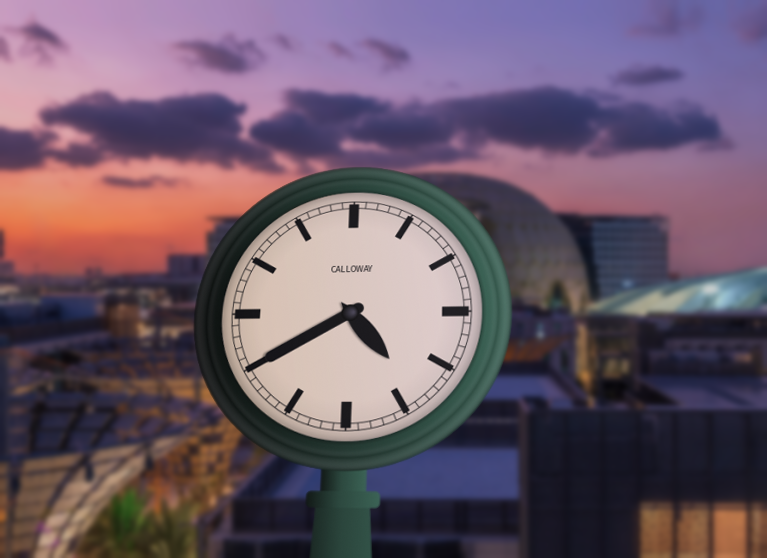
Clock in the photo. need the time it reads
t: 4:40
